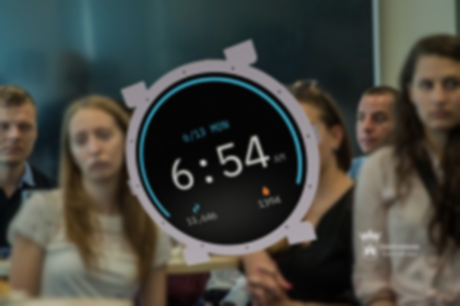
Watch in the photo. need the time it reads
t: 6:54
